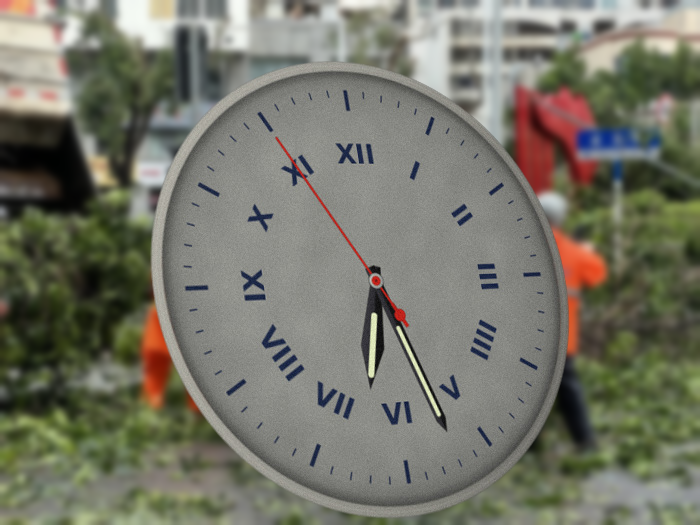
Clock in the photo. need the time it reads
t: 6:26:55
